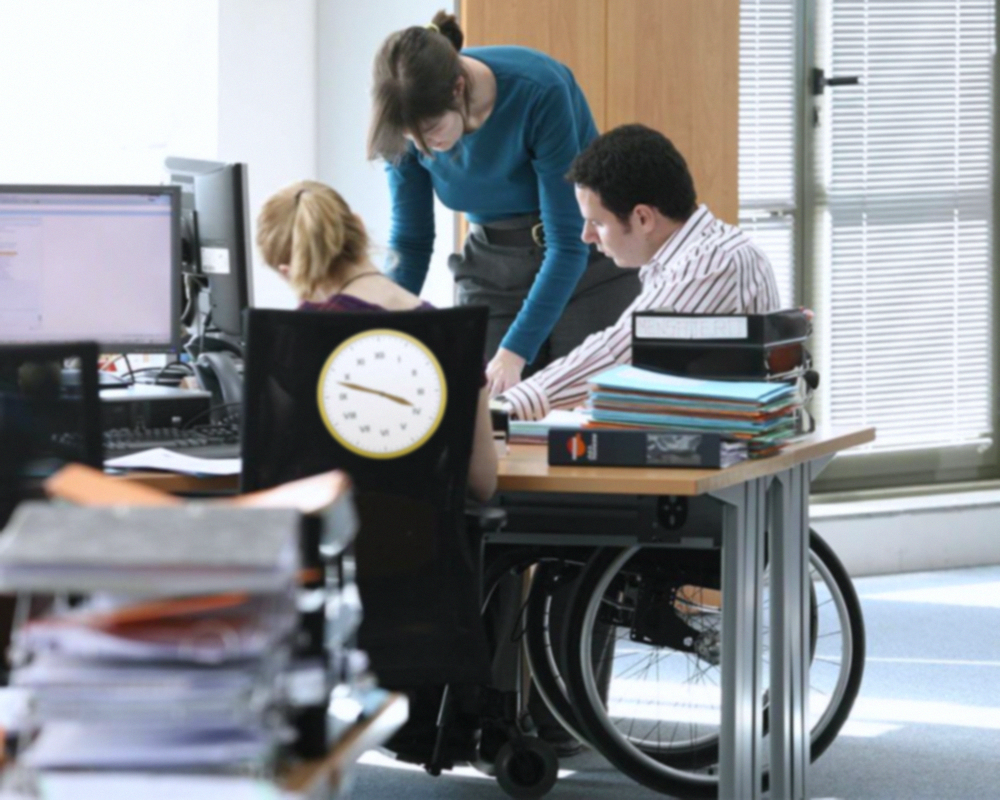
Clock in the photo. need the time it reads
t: 3:48
